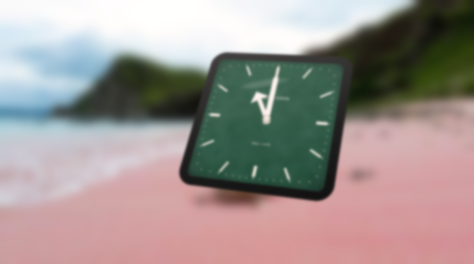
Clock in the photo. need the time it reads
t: 11:00
